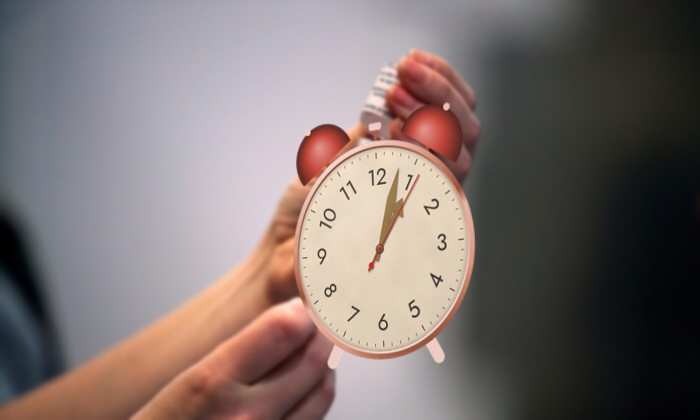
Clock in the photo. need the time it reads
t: 1:03:06
